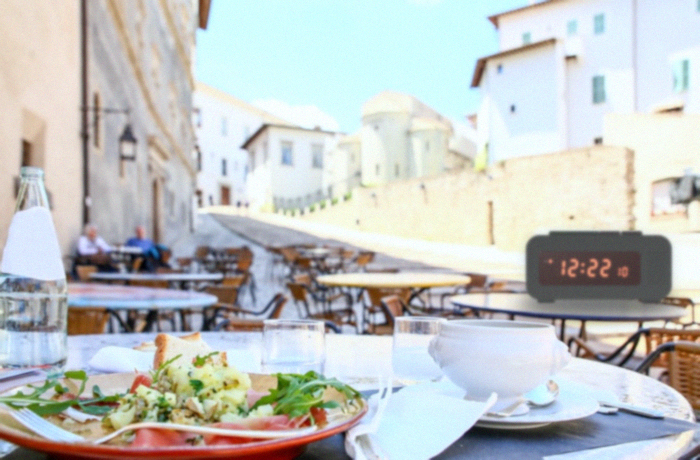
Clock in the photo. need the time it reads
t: 12:22
